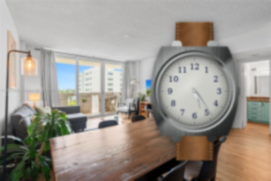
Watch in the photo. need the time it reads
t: 5:24
